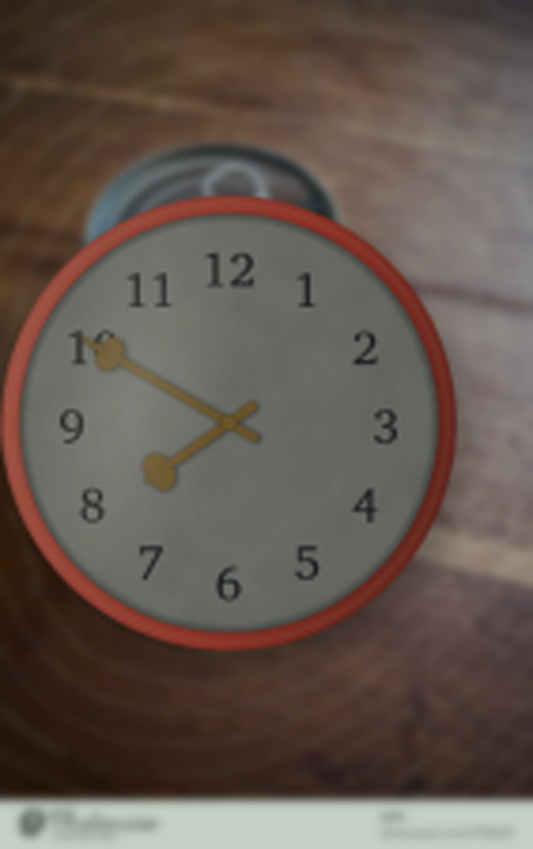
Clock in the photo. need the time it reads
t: 7:50
